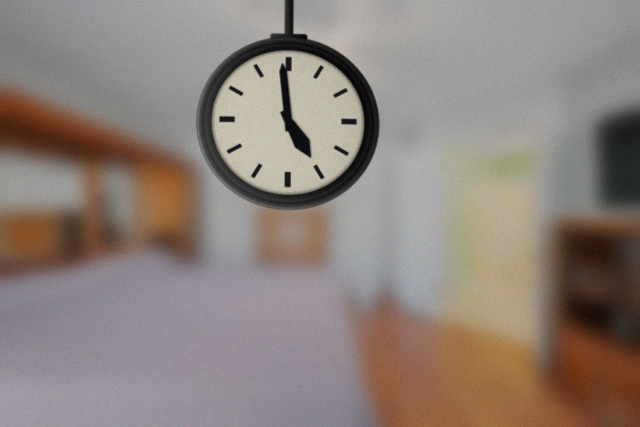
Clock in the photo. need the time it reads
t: 4:59
